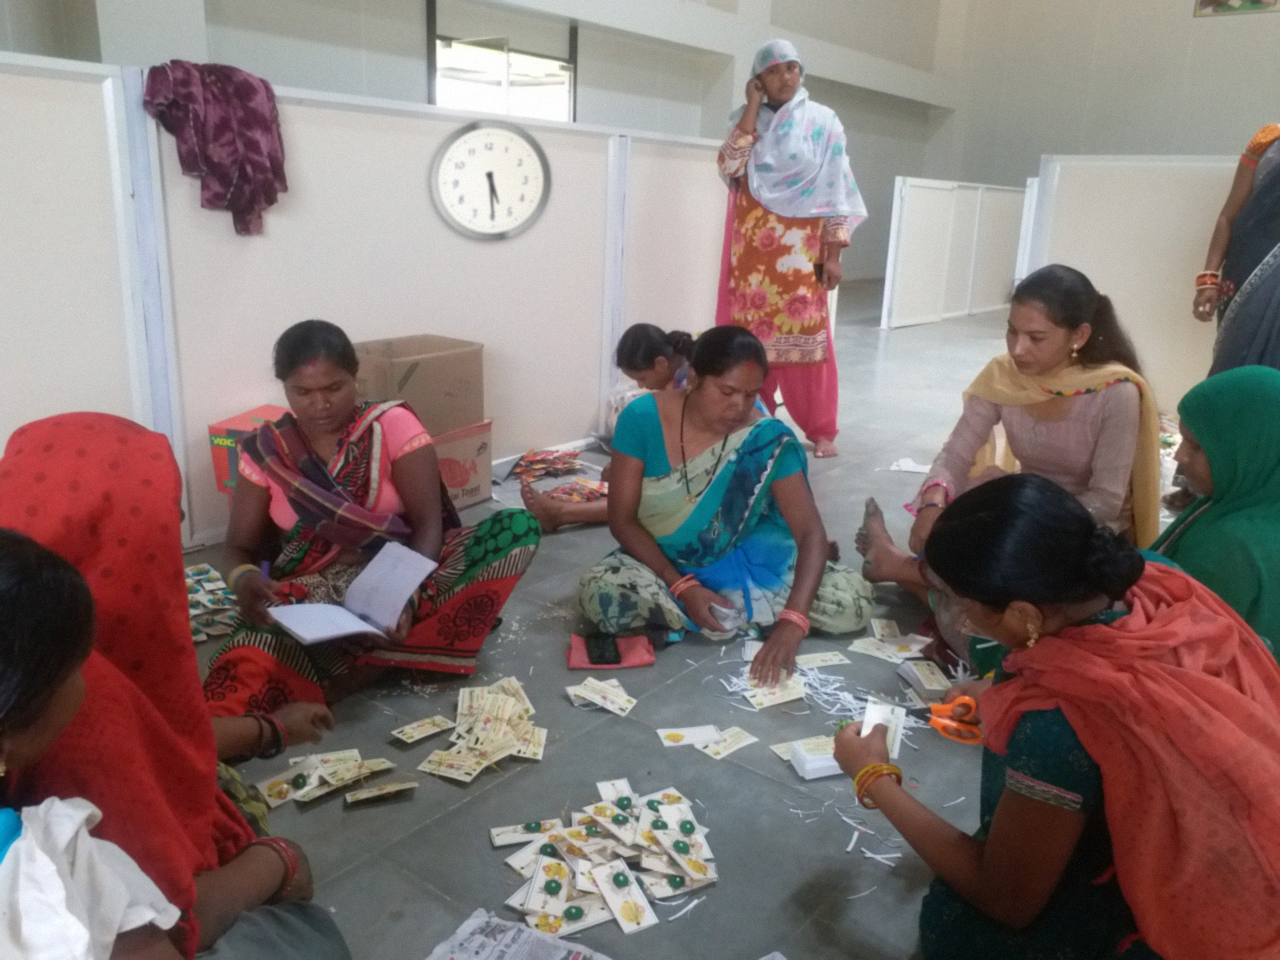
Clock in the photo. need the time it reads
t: 5:30
